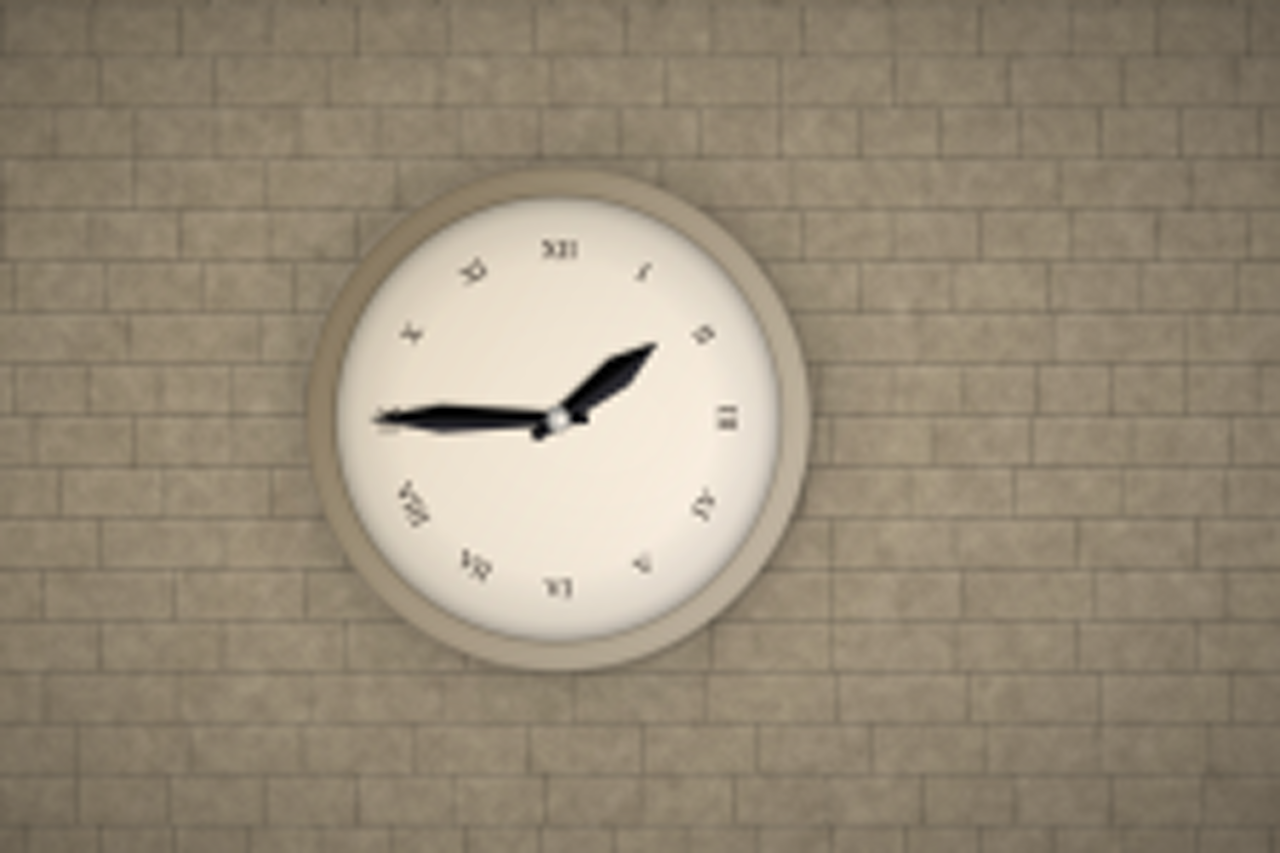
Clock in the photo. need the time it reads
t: 1:45
